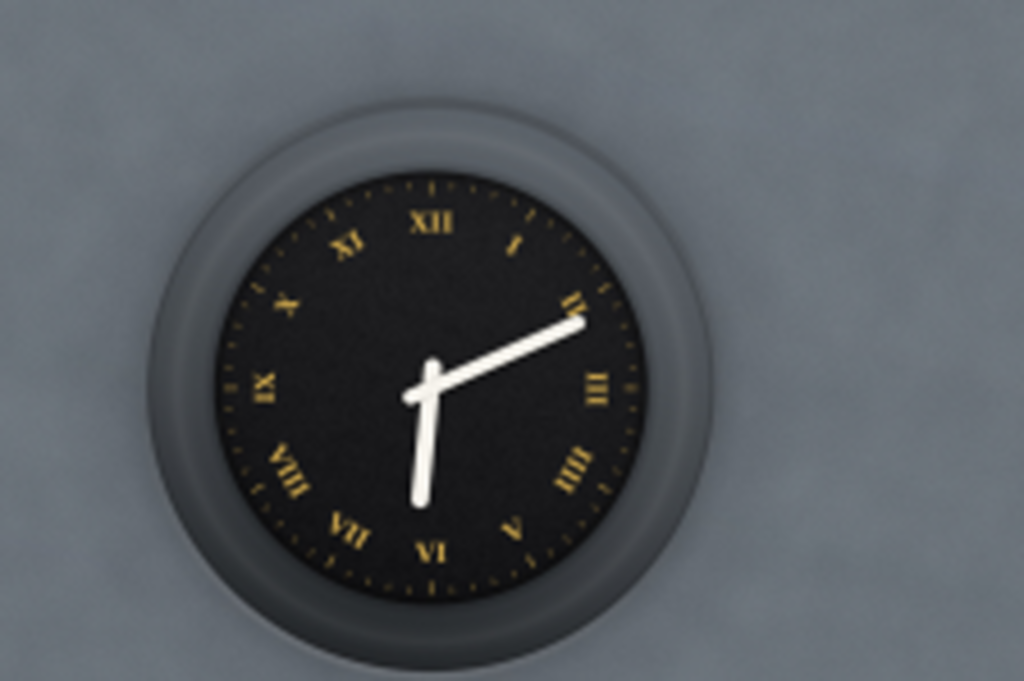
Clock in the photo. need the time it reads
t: 6:11
